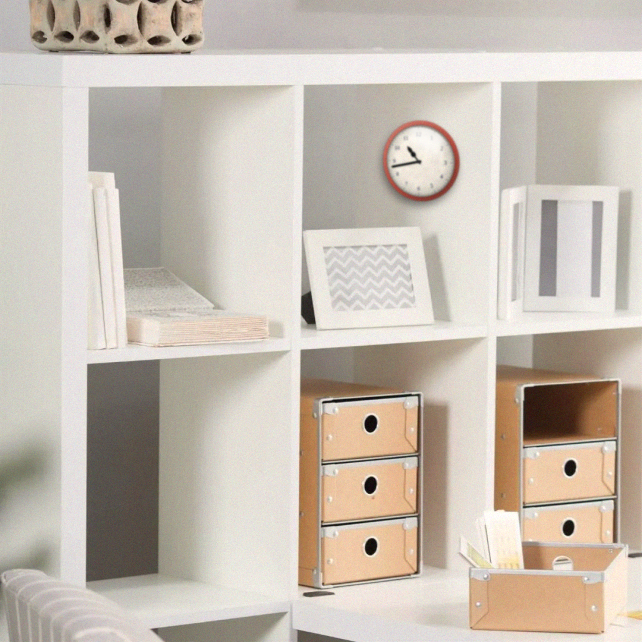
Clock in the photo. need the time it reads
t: 10:43
